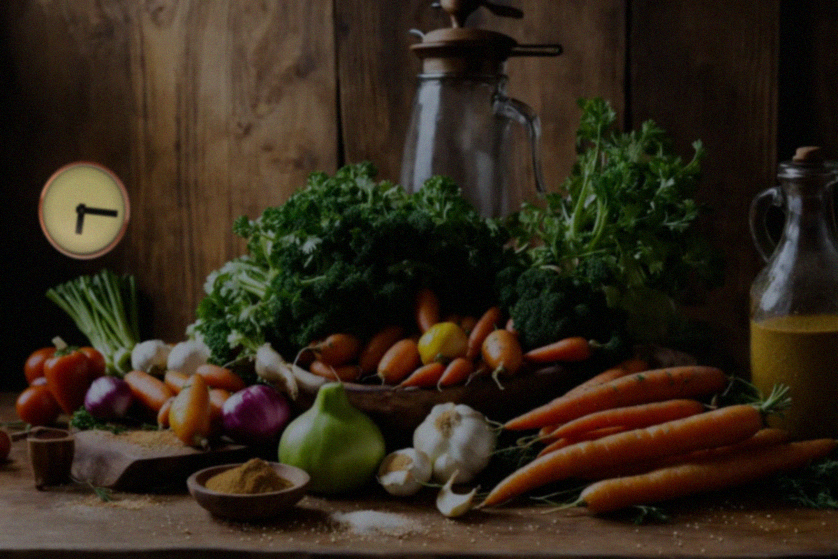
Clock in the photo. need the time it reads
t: 6:16
